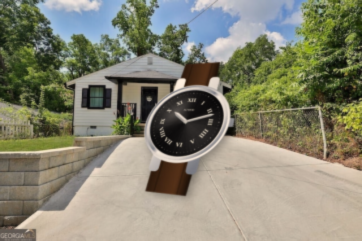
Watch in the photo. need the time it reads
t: 10:12
